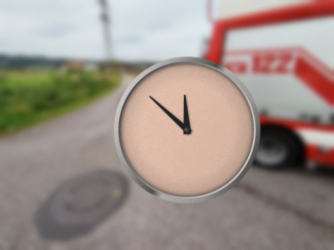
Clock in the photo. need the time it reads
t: 11:52
